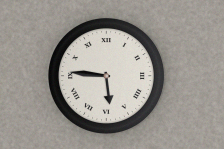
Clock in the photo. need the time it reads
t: 5:46
